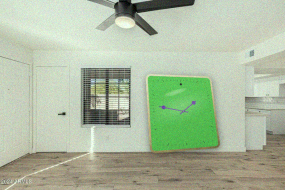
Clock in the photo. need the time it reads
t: 1:47
